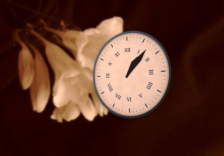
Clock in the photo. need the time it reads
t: 1:07
